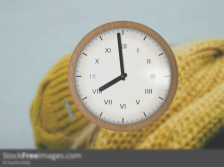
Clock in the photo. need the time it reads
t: 7:59
